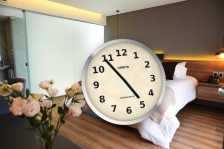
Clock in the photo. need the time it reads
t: 4:54
